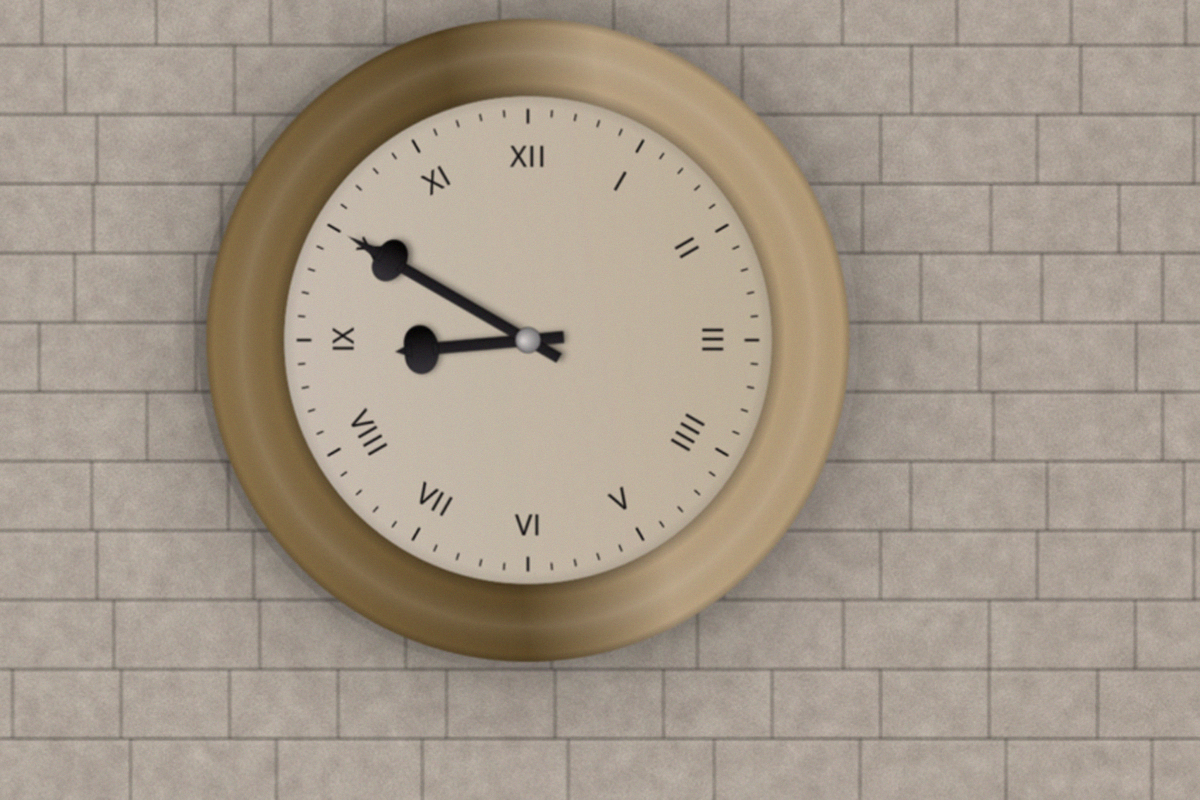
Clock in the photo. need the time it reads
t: 8:50
